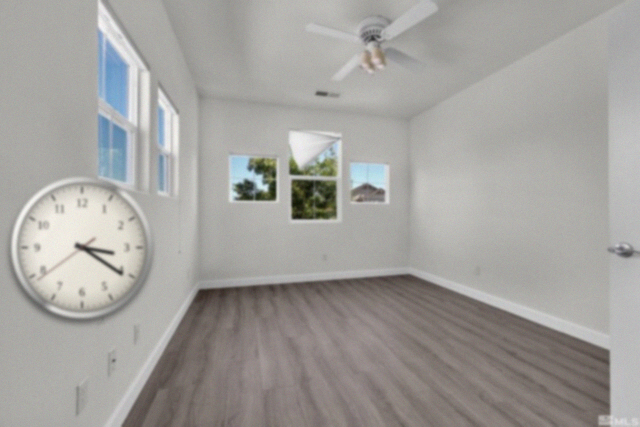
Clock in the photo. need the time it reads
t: 3:20:39
